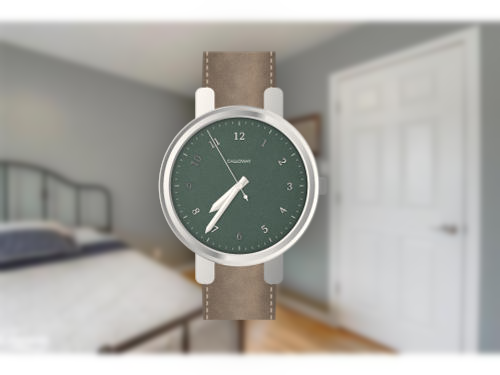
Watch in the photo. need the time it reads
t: 7:35:55
